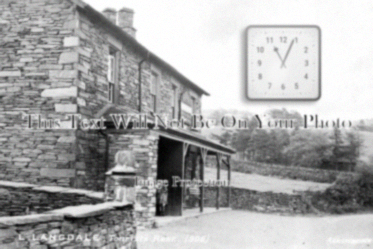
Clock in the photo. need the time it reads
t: 11:04
